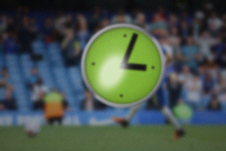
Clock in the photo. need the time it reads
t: 3:03
